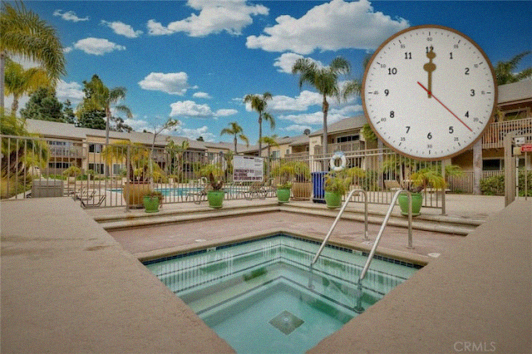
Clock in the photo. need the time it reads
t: 12:00:22
